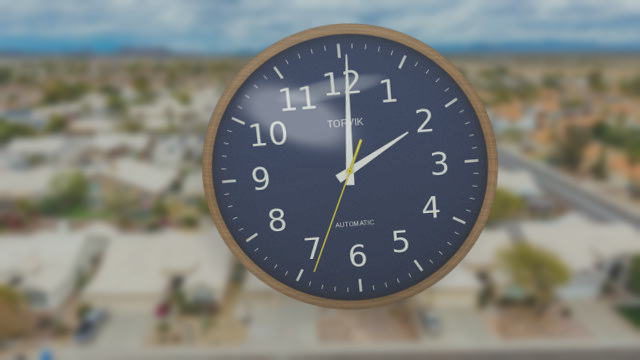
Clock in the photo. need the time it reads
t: 2:00:34
